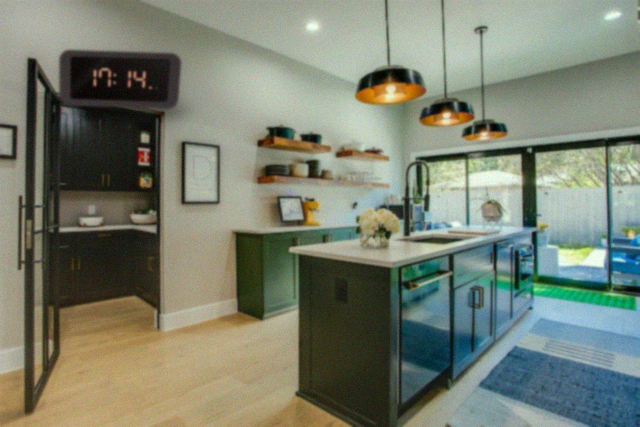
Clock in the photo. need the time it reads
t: 17:14
